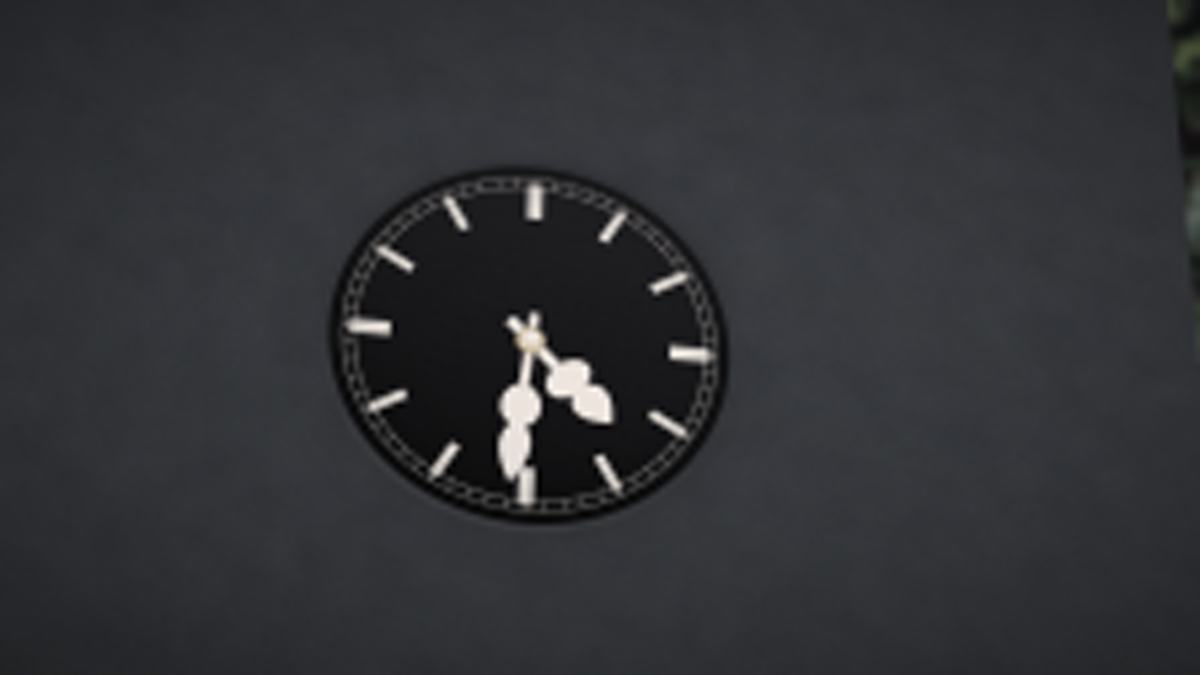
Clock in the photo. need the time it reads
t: 4:31
